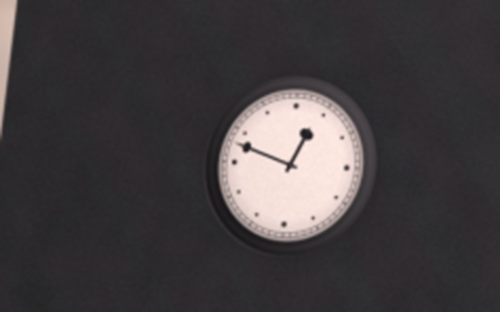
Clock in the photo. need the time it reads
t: 12:48
